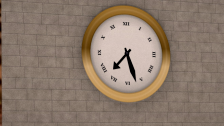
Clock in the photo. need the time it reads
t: 7:27
